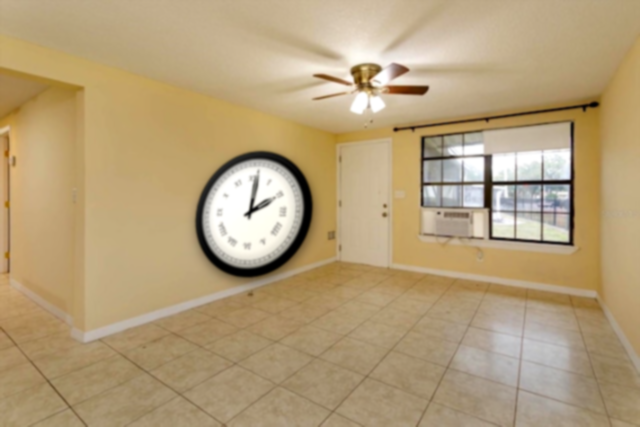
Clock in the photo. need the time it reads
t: 2:01
